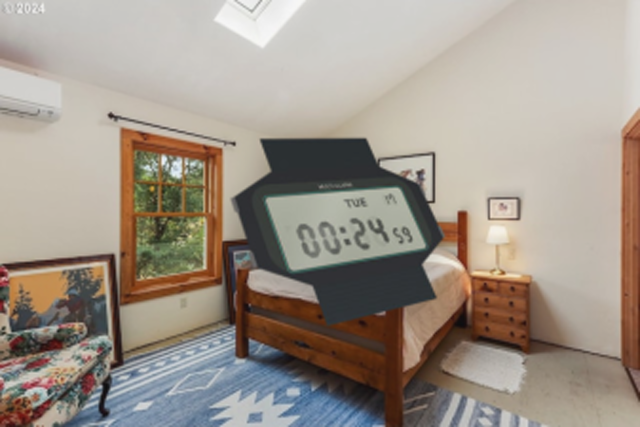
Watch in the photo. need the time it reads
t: 0:24:59
